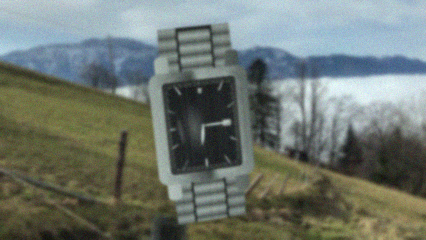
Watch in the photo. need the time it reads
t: 6:15
